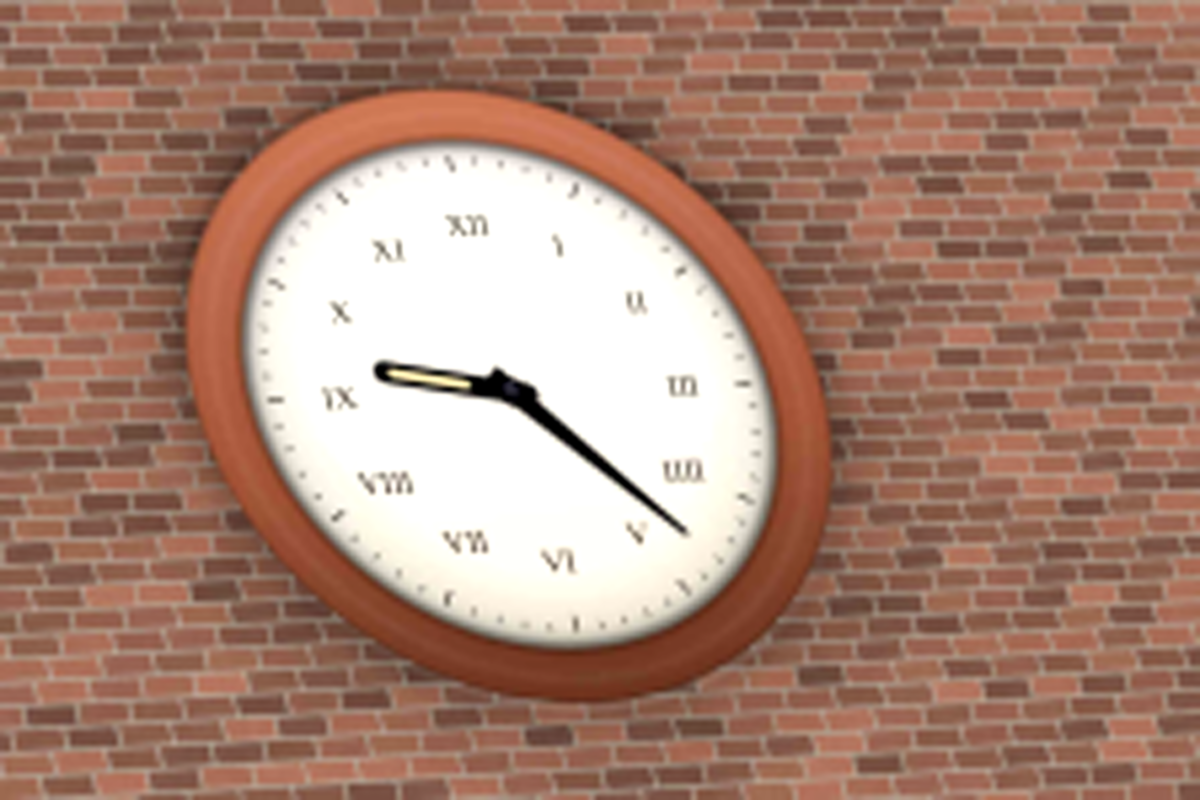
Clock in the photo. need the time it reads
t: 9:23
